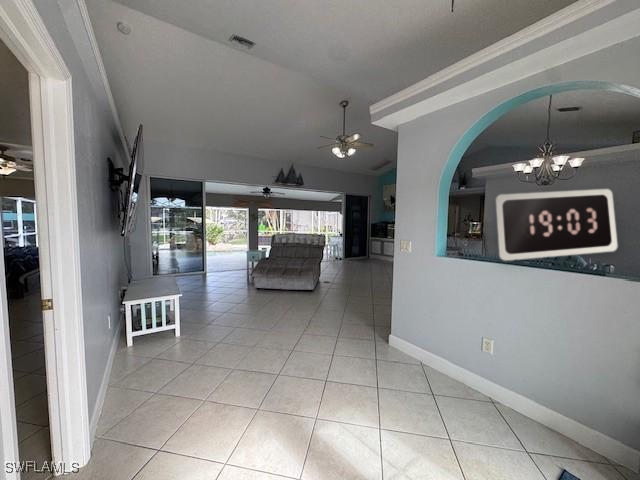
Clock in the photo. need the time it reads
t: 19:03
